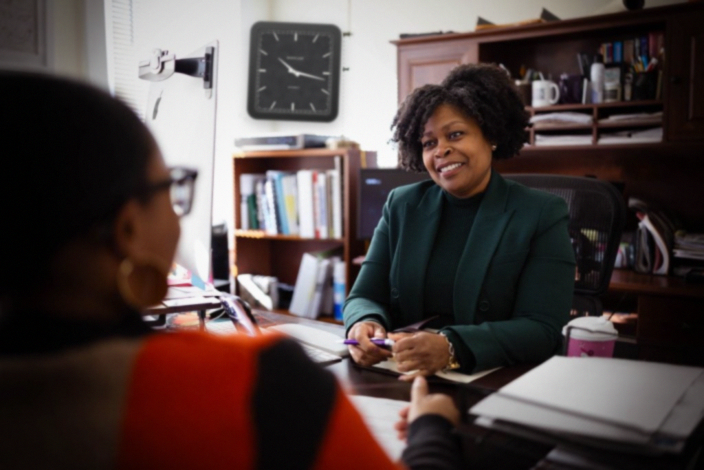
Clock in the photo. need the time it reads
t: 10:17
